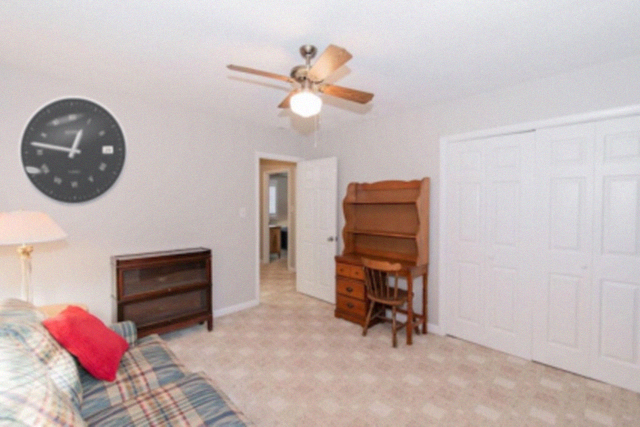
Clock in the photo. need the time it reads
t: 12:47
